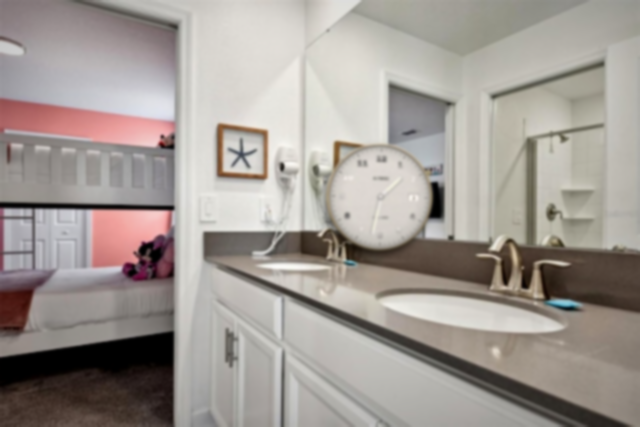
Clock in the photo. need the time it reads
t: 1:32
